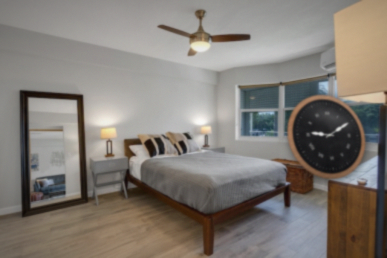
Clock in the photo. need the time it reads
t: 9:10
